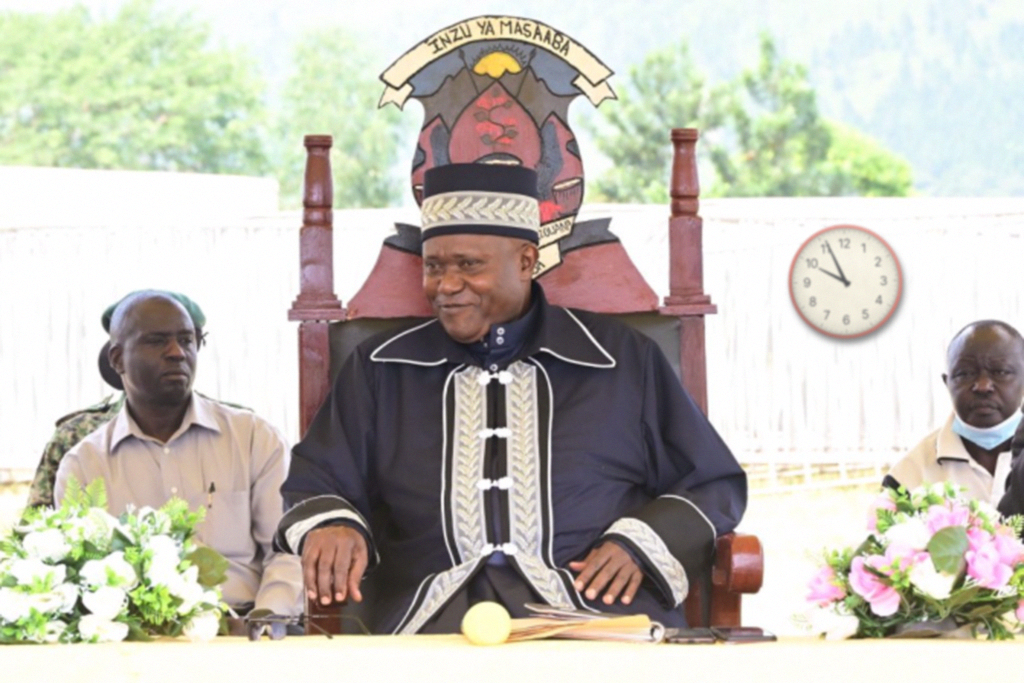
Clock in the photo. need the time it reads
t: 9:56
